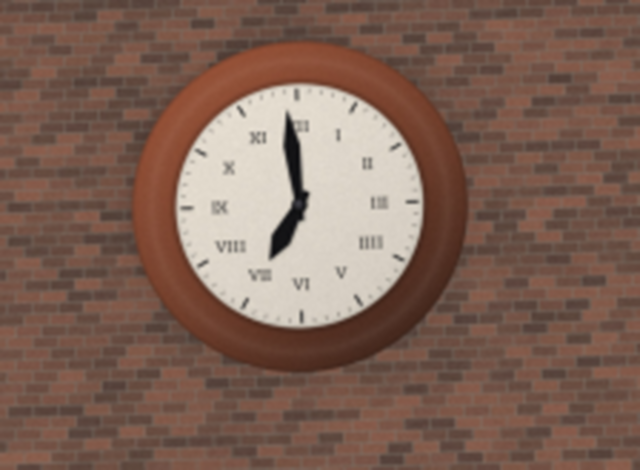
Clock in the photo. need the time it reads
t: 6:59
